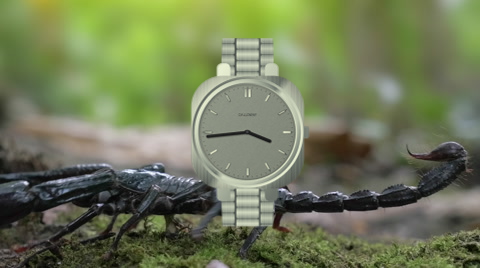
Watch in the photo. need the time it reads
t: 3:44
